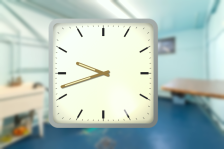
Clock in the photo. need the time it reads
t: 9:42
